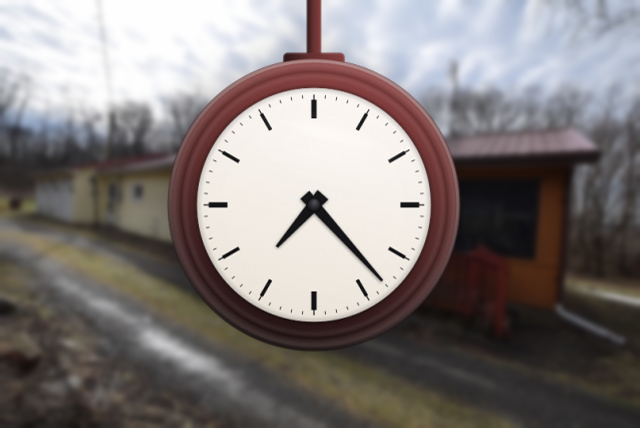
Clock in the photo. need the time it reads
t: 7:23
